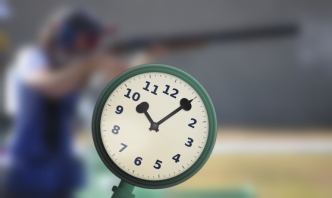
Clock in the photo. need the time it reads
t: 10:05
